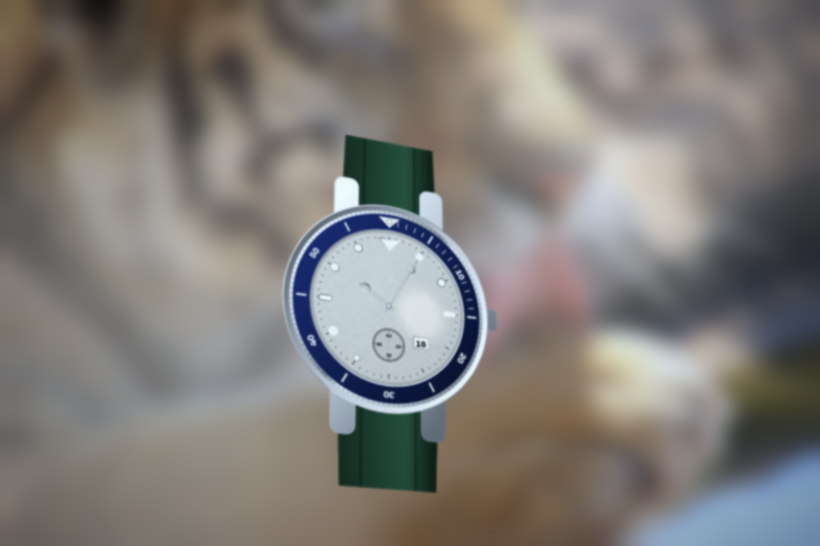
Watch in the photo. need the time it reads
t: 10:05
